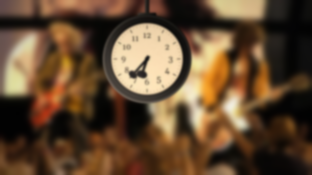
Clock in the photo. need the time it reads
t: 6:37
